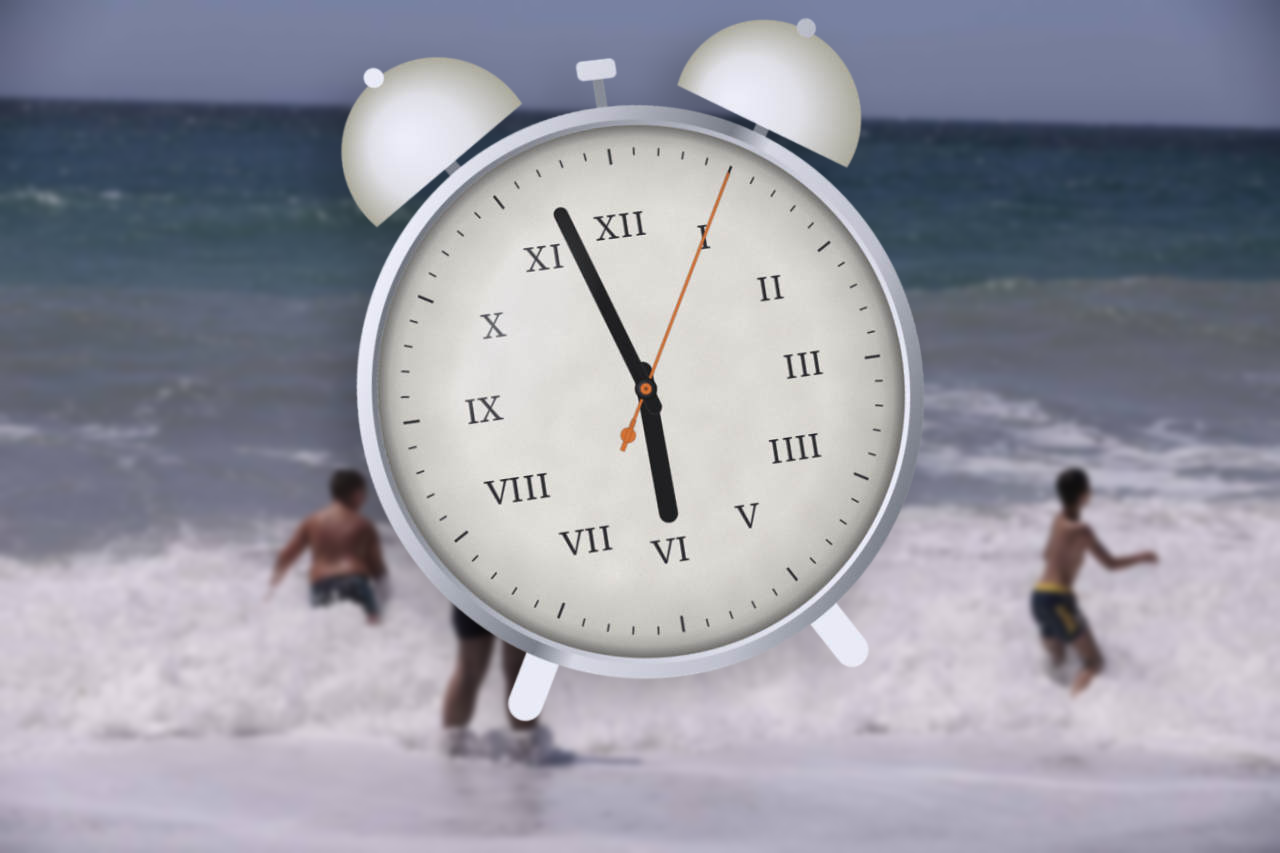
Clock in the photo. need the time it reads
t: 5:57:05
